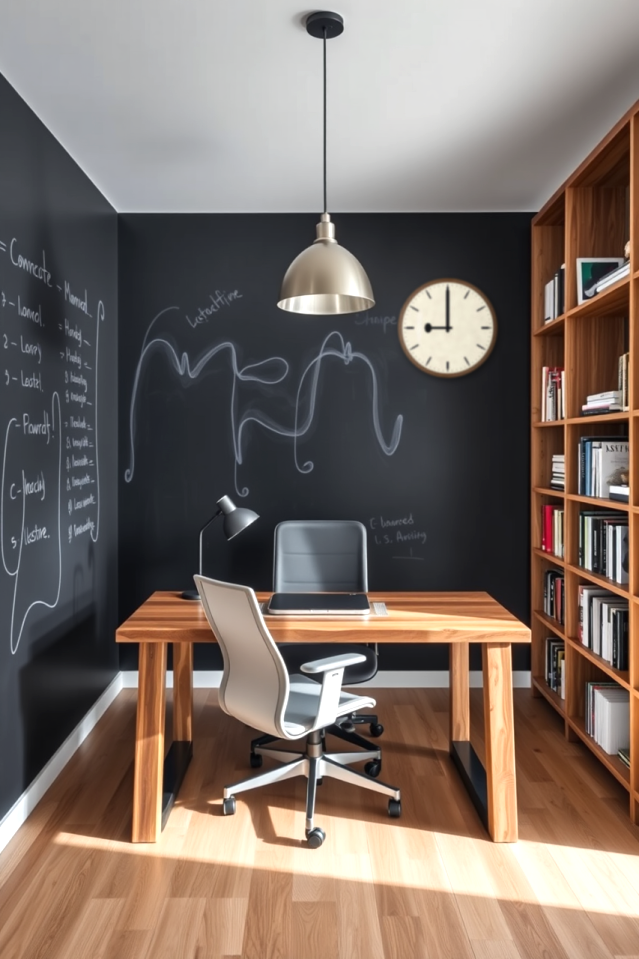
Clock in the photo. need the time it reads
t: 9:00
